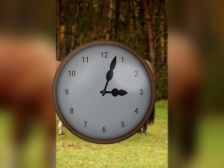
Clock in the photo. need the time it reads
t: 3:03
